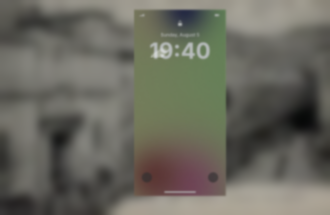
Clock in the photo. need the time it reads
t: 19:40
